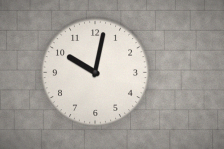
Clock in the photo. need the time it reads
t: 10:02
